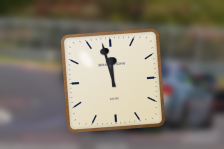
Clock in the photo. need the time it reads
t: 11:58
